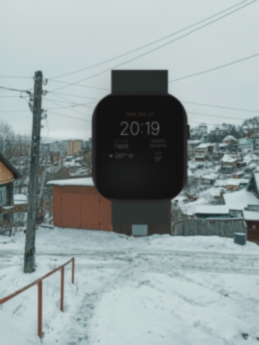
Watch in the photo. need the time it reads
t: 20:19
